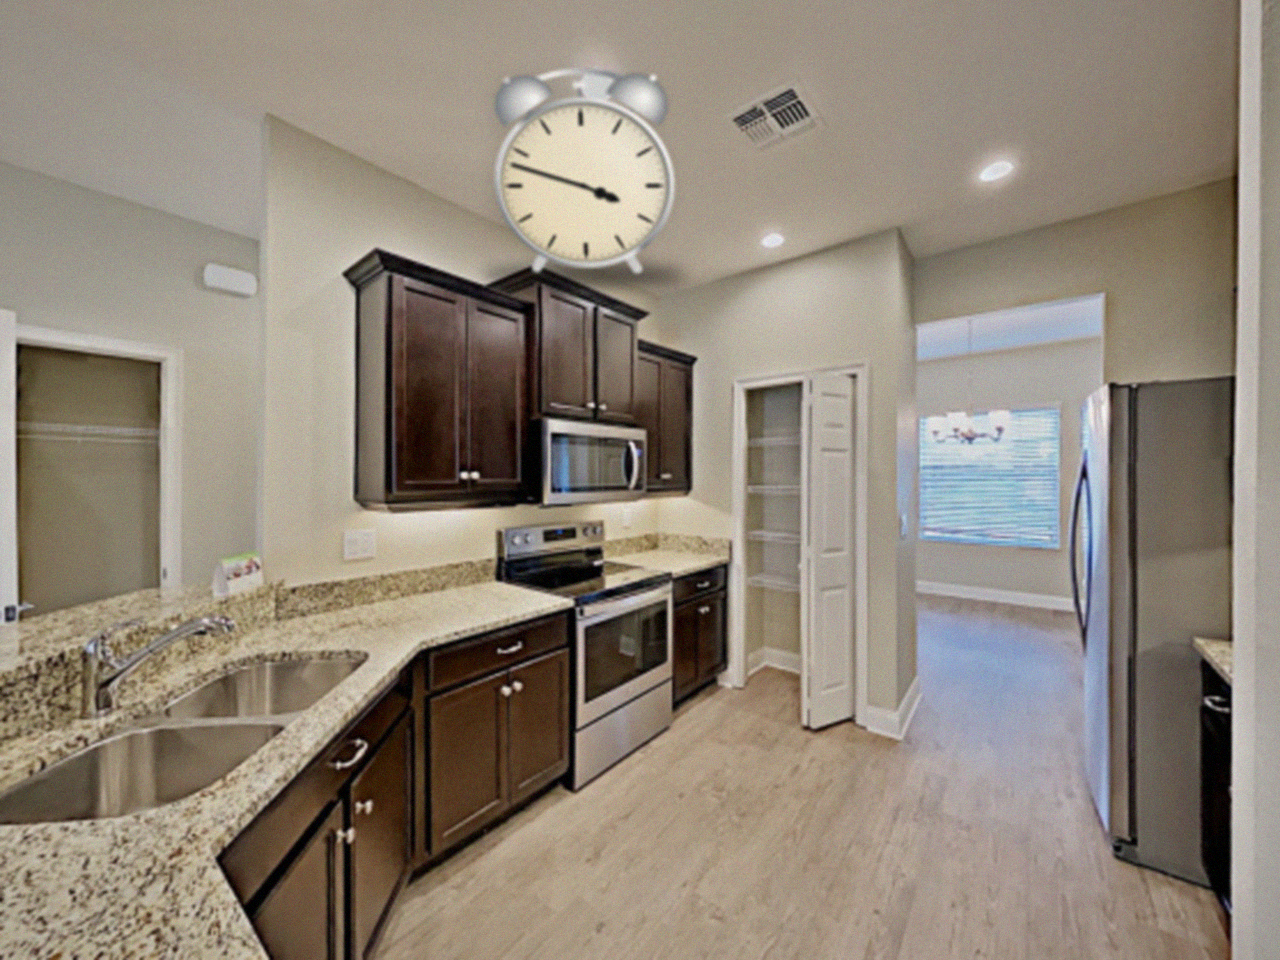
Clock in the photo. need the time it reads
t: 3:48
